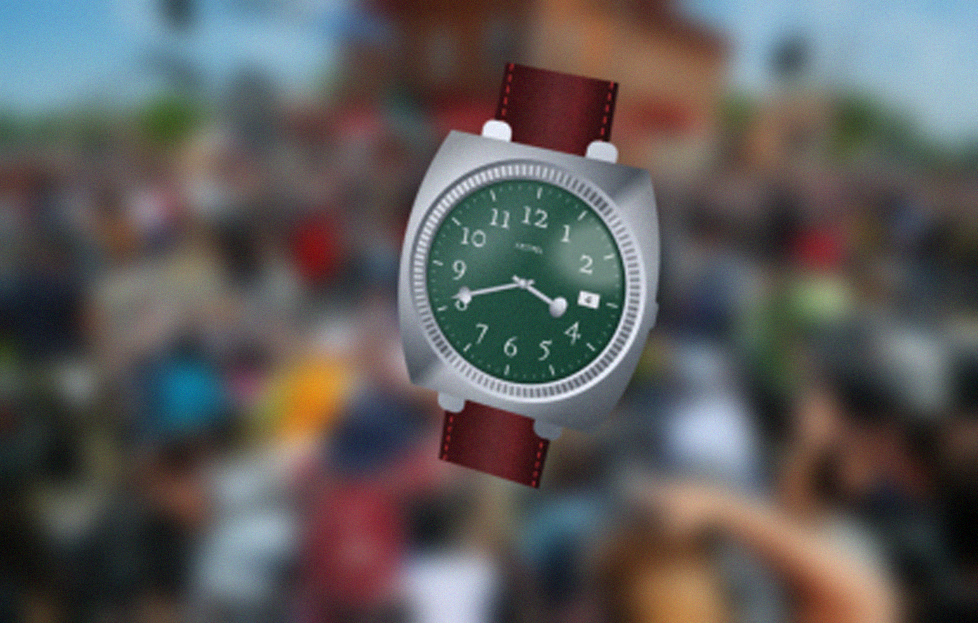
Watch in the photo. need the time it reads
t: 3:41
